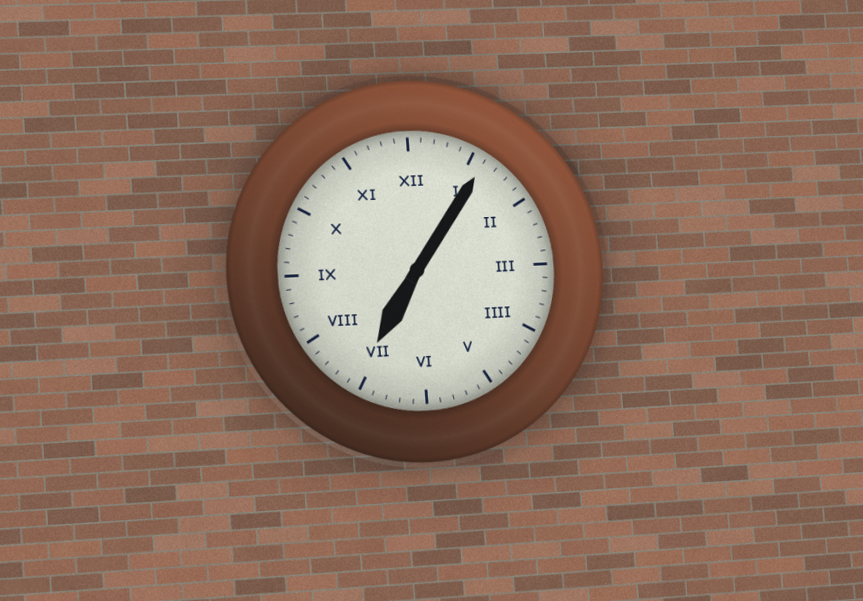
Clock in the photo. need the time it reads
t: 7:06
